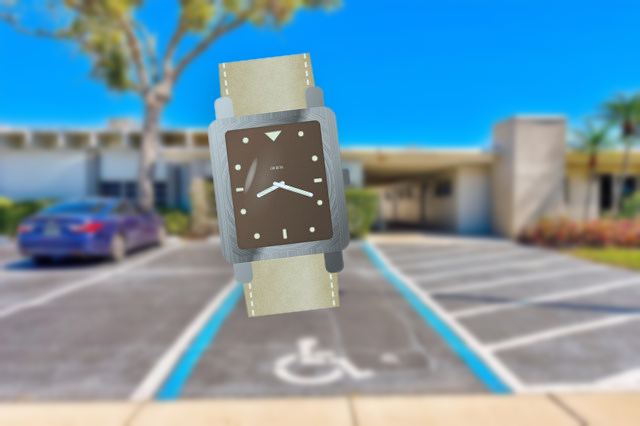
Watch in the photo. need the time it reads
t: 8:19
